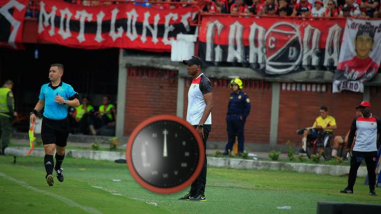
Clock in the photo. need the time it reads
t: 12:00
